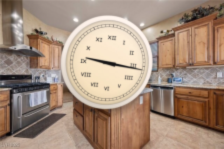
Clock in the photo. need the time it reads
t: 9:16
